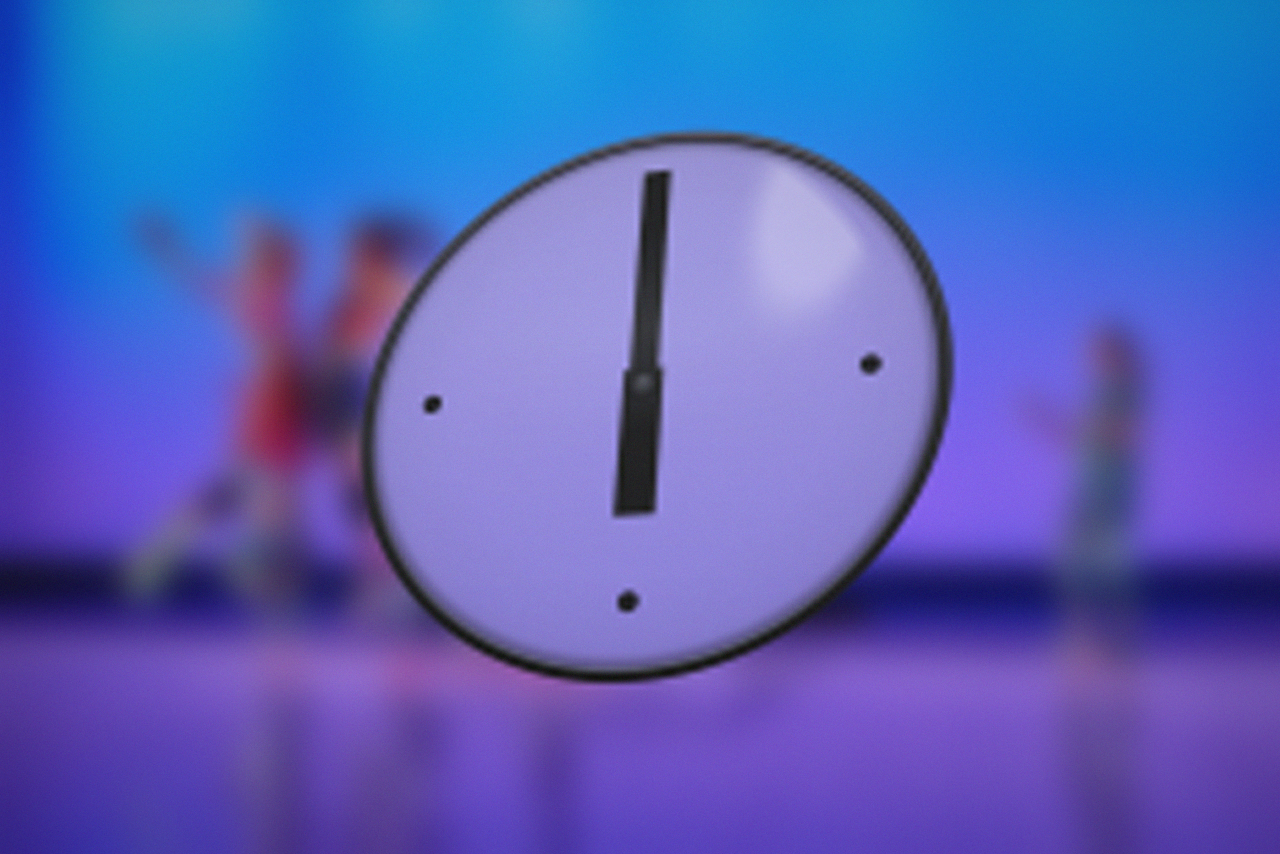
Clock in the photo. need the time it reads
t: 6:00
